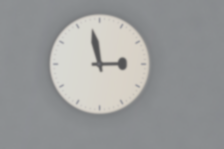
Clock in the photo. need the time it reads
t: 2:58
